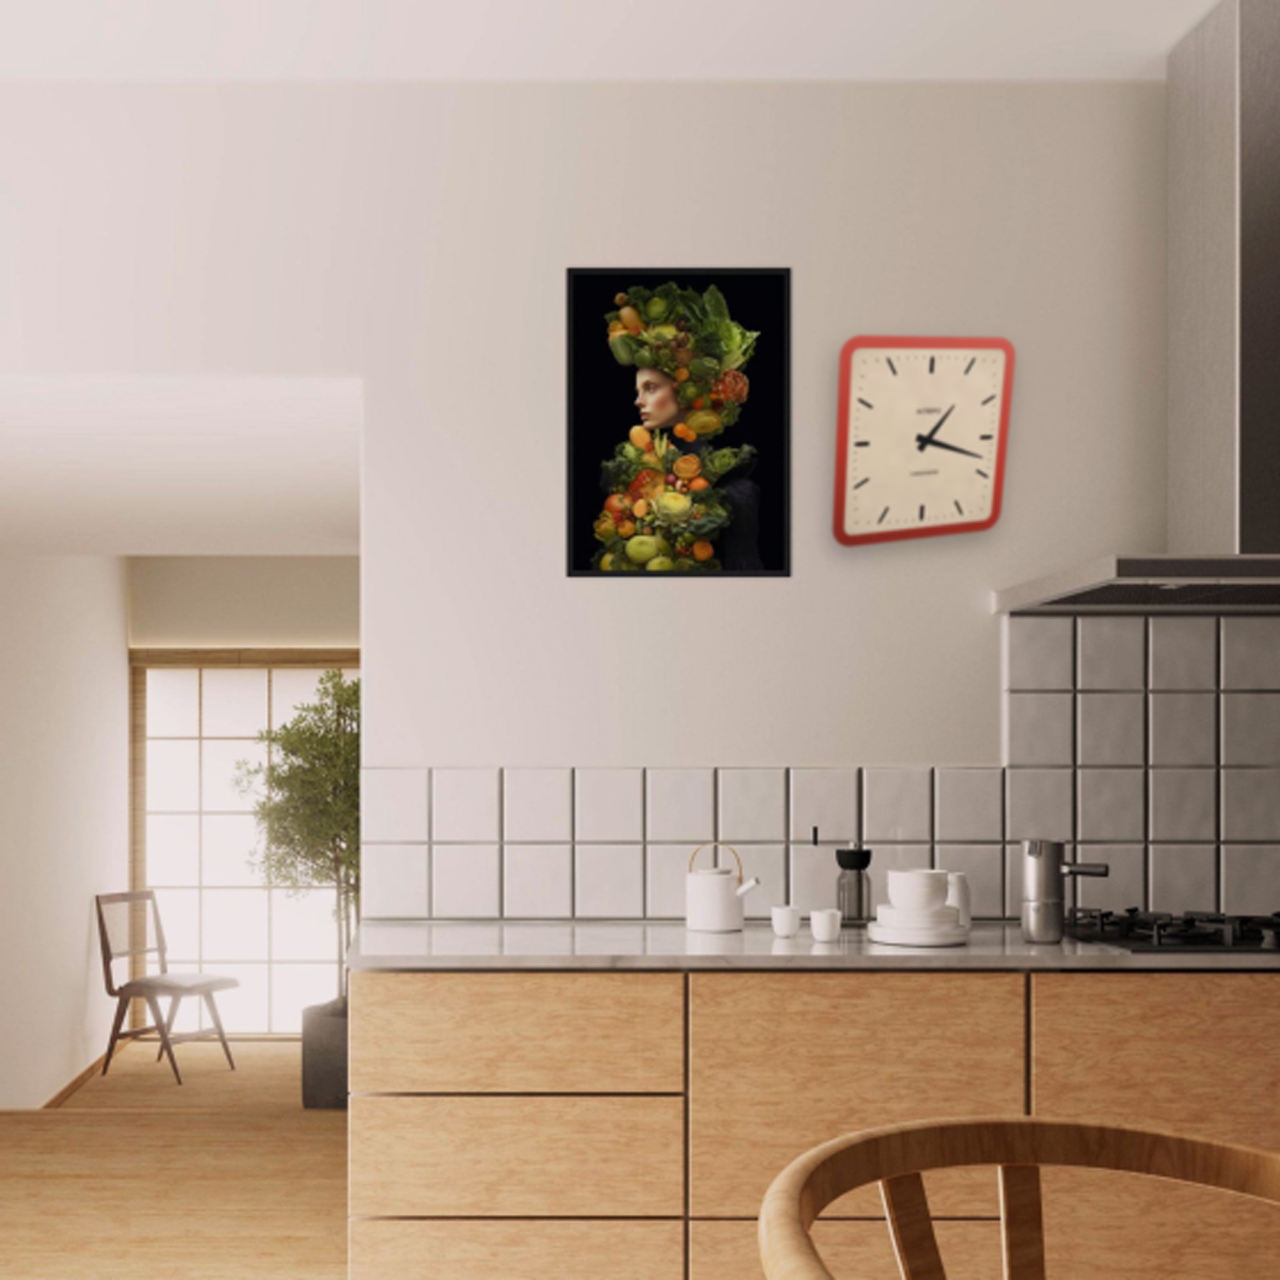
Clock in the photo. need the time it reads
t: 1:18
